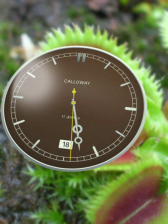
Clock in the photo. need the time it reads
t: 5:27:29
